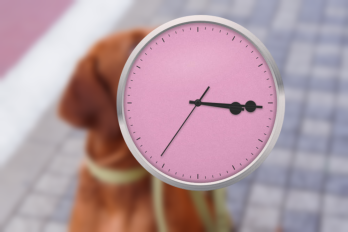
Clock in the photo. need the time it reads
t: 3:15:36
